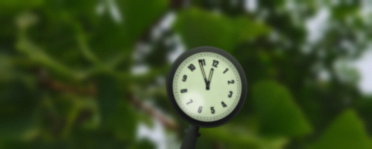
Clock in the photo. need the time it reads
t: 11:54
